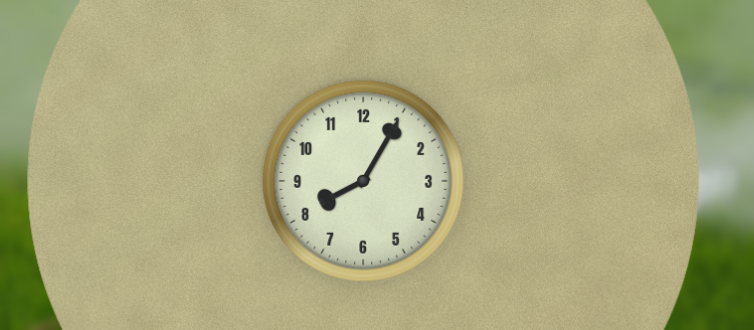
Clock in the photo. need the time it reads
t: 8:05
